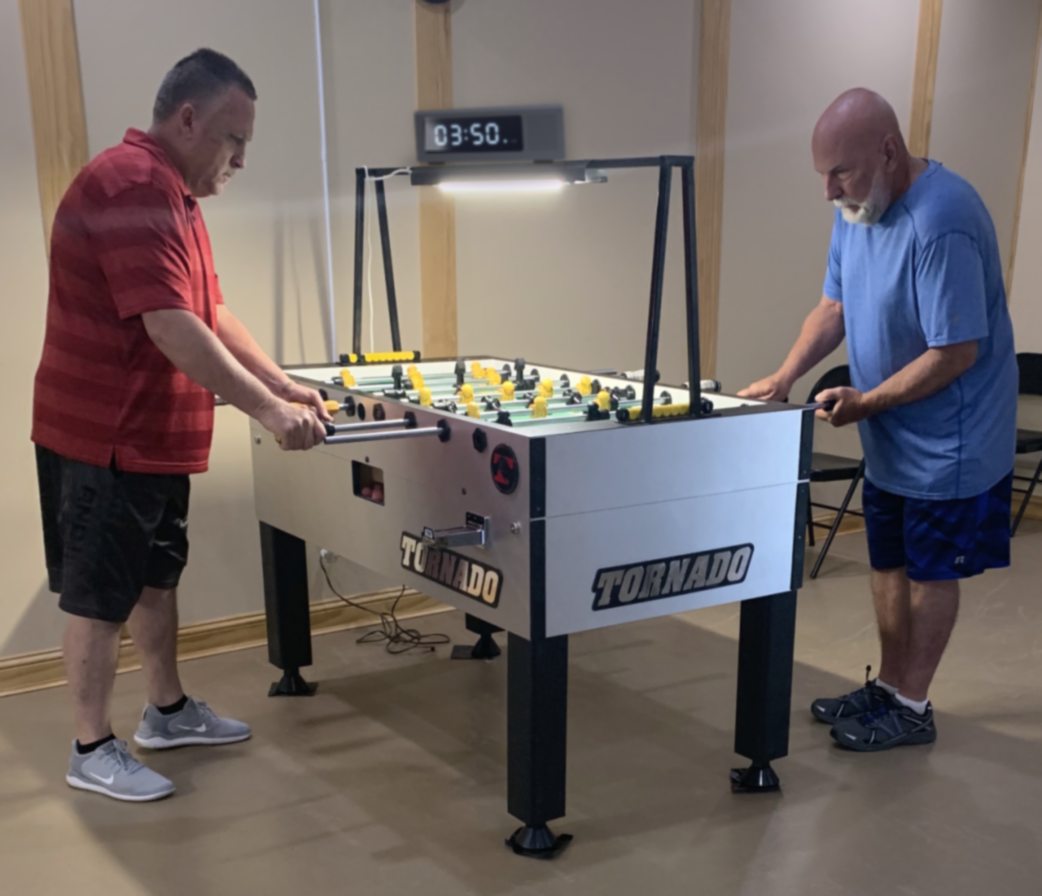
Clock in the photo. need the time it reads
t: 3:50
